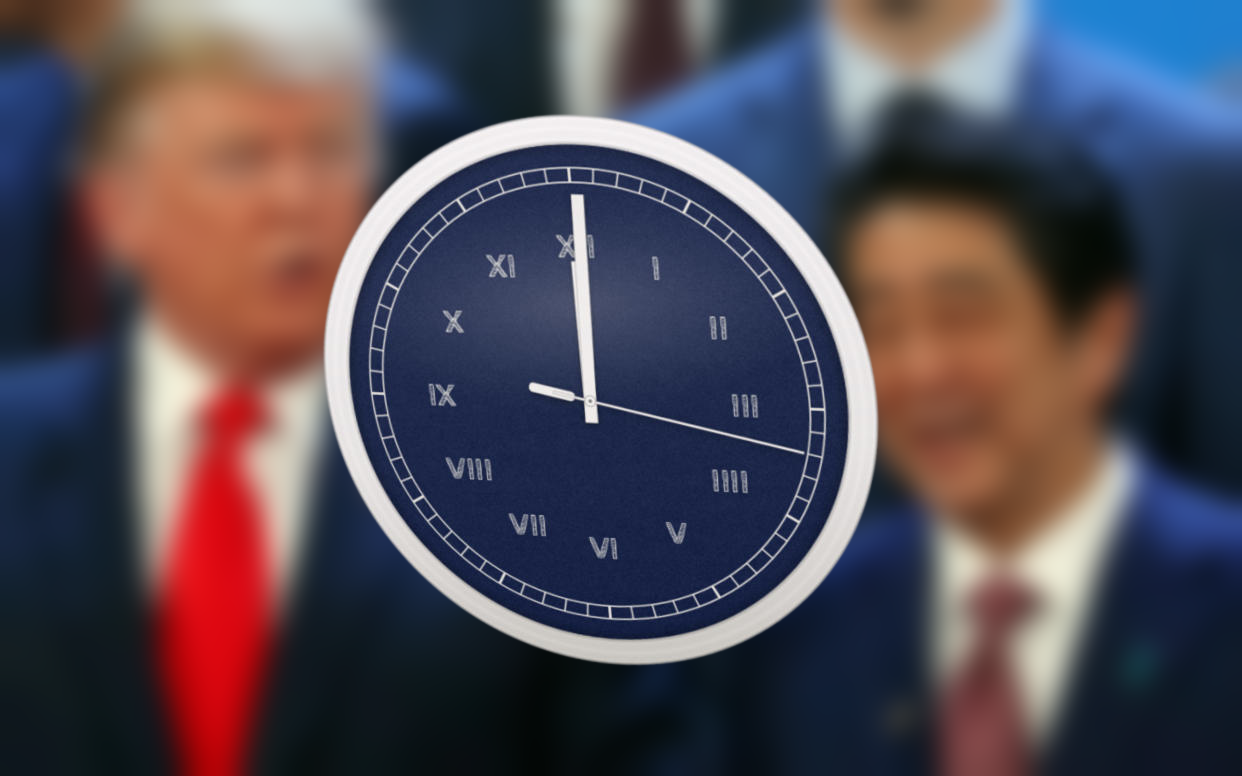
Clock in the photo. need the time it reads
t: 12:00:17
